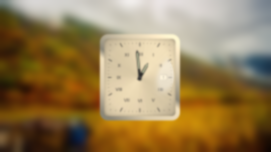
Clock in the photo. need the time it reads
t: 12:59
